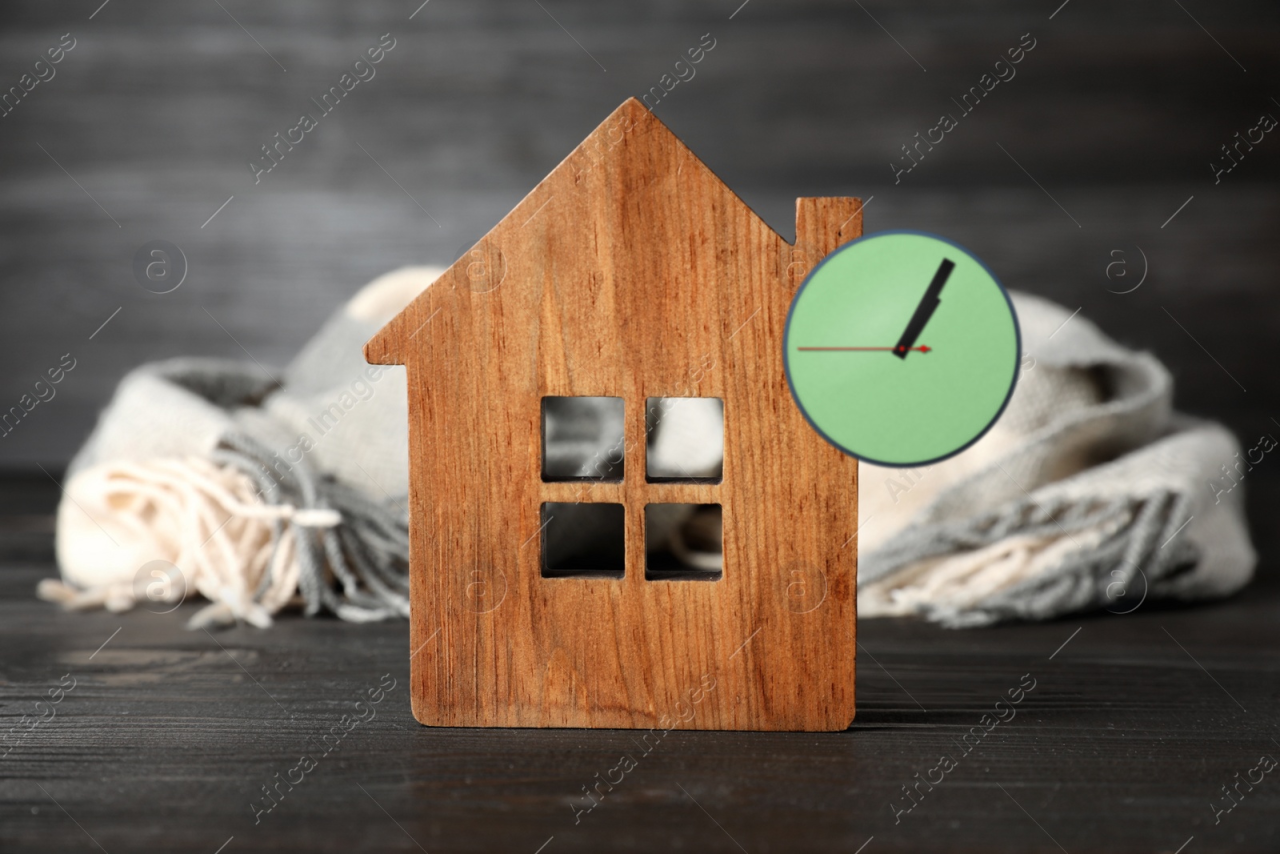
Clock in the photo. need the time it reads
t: 1:04:45
